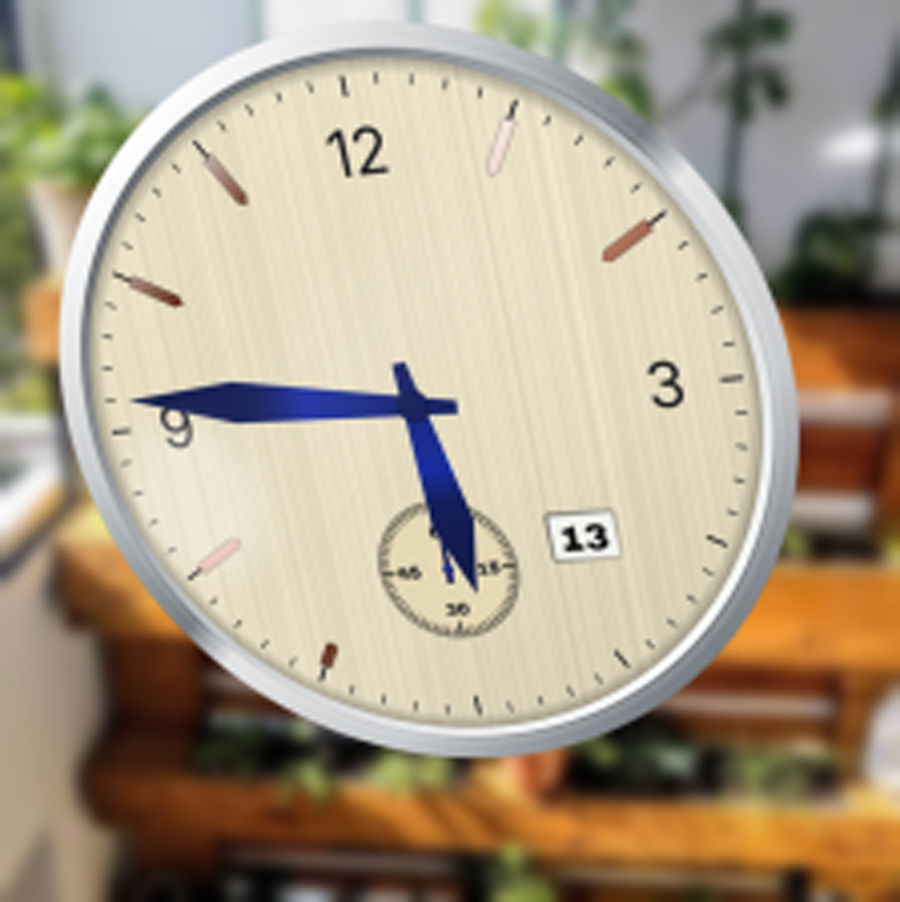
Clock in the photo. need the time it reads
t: 5:46
